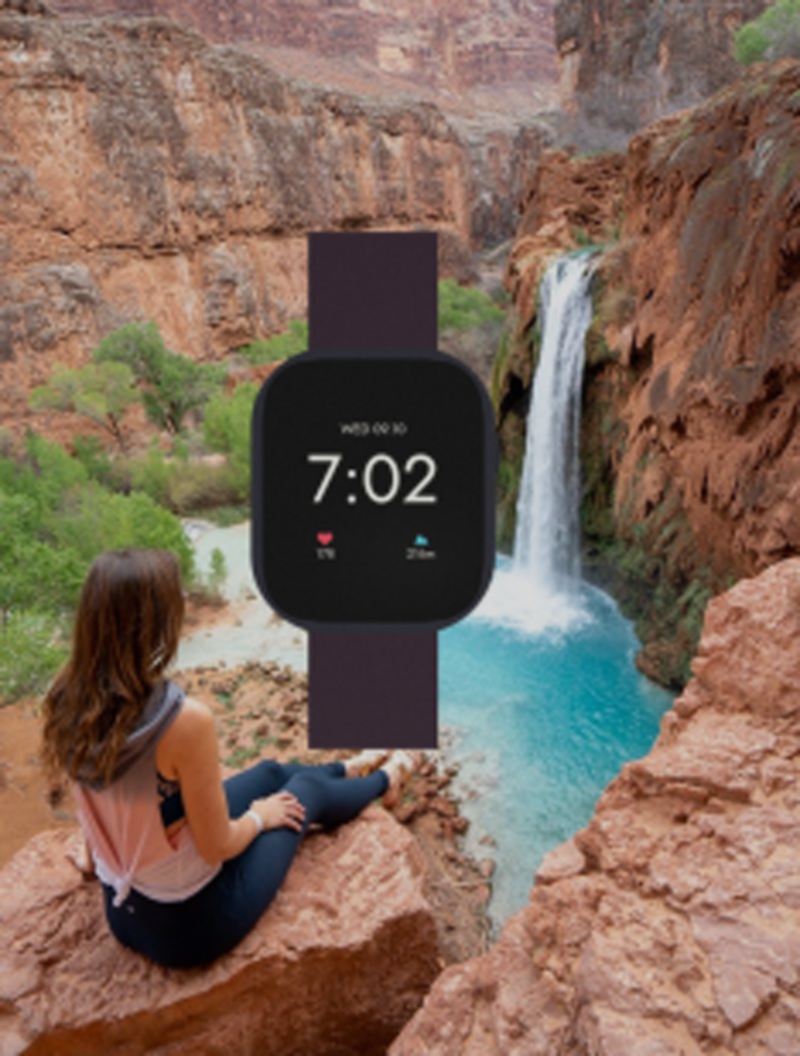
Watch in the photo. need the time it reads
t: 7:02
